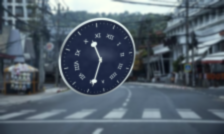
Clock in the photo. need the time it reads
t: 10:29
